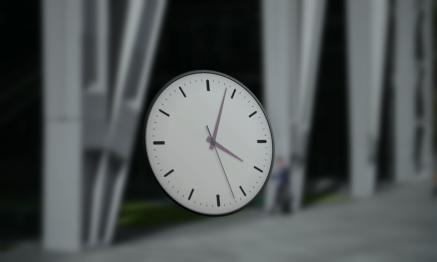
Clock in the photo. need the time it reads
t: 4:03:27
